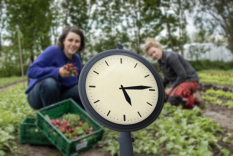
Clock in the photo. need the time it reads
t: 5:14
